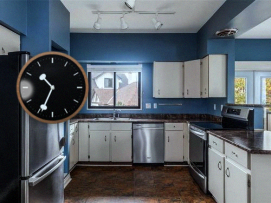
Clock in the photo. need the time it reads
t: 10:34
